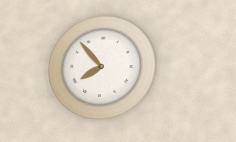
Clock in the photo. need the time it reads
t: 7:53
